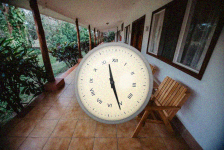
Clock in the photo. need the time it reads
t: 11:26
